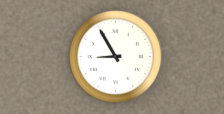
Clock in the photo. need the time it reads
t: 8:55
